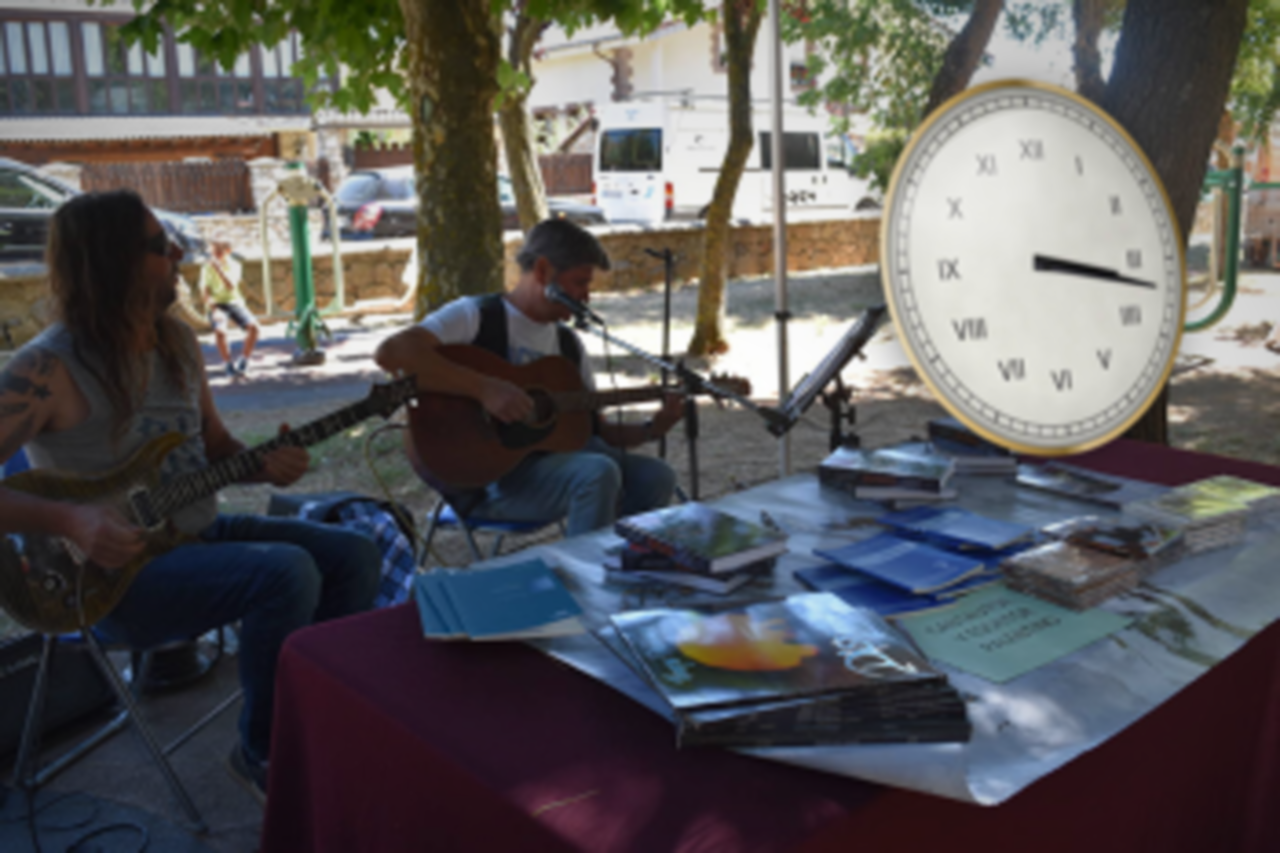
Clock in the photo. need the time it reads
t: 3:17
